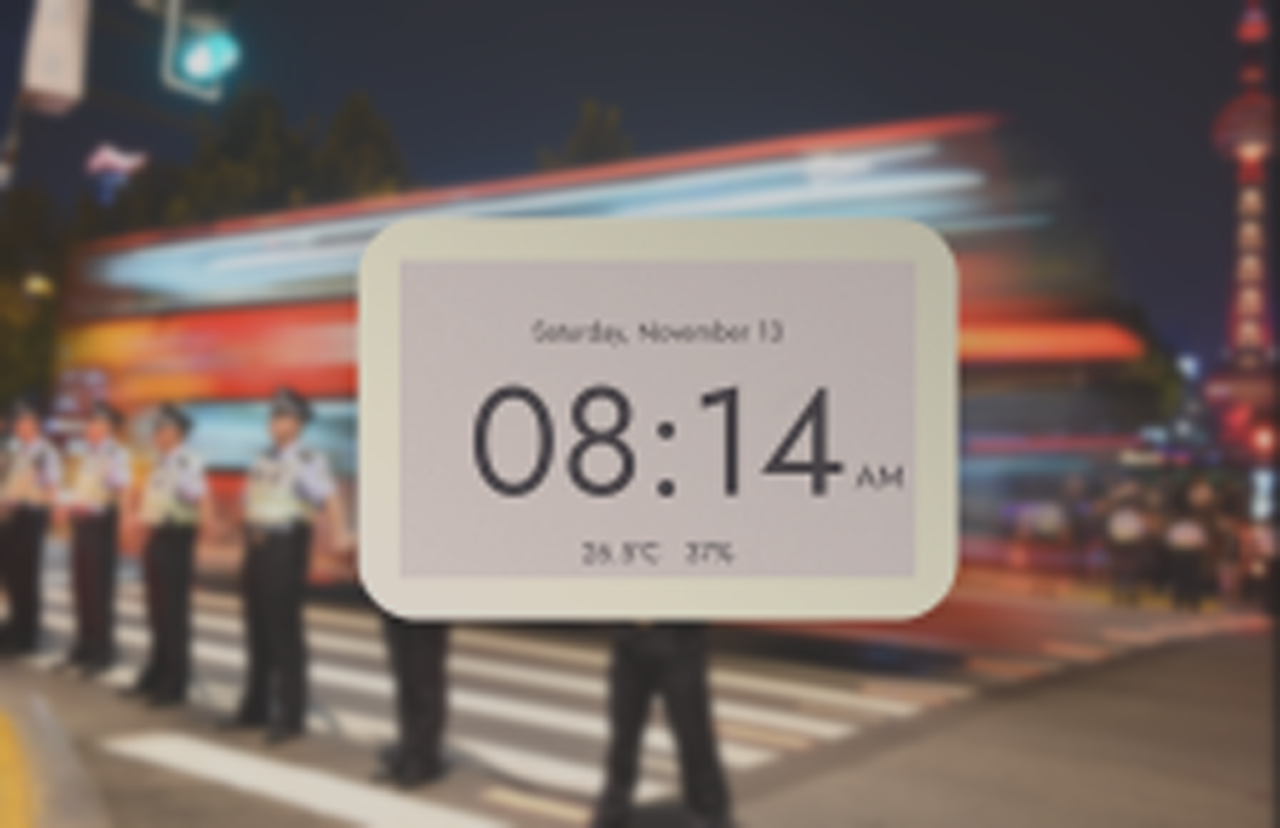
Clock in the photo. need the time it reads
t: 8:14
